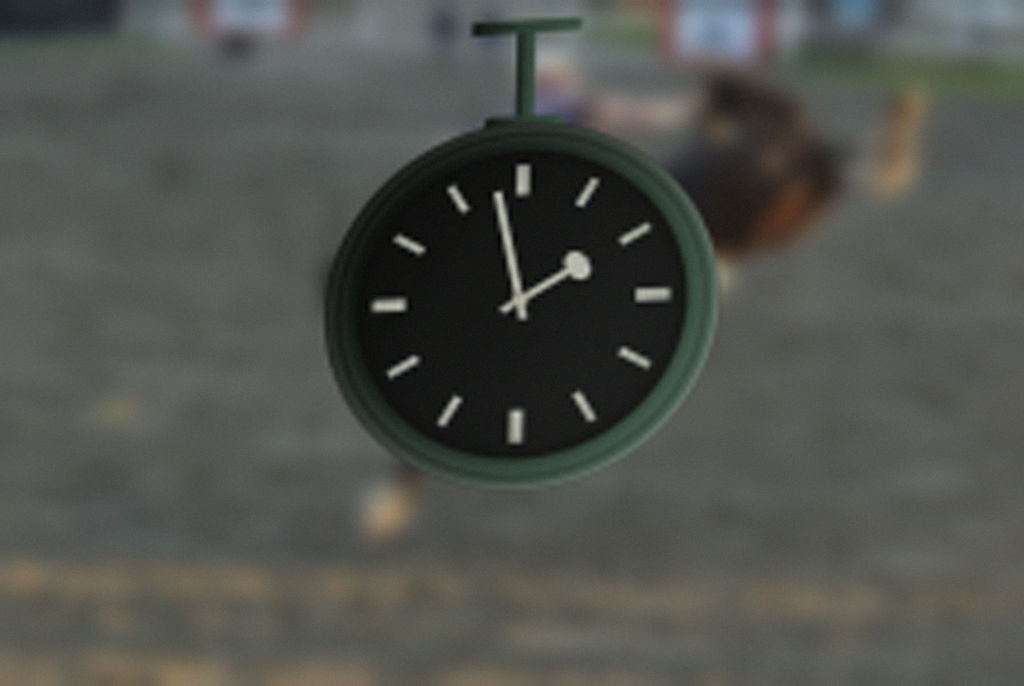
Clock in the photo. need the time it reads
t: 1:58
